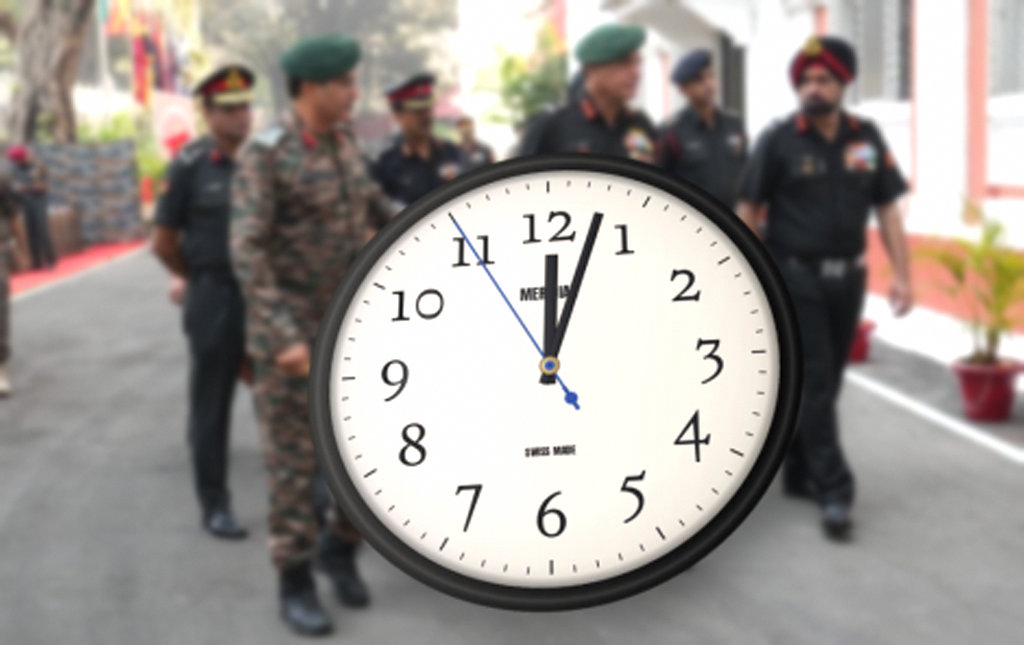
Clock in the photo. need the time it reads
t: 12:02:55
